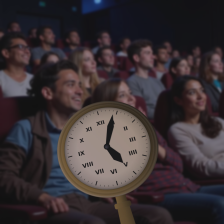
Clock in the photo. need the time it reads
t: 5:04
